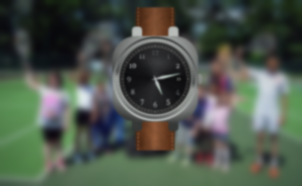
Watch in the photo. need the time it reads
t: 5:13
